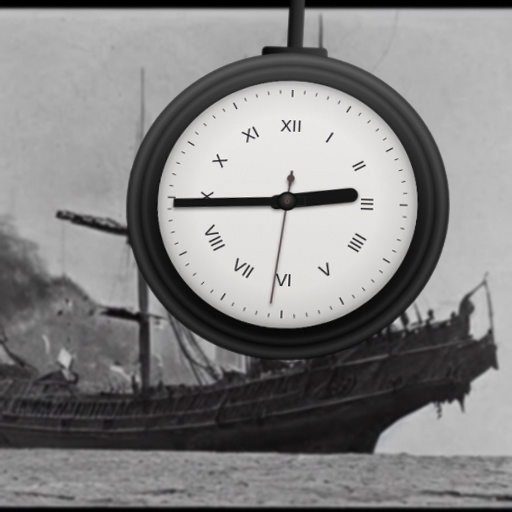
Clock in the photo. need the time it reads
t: 2:44:31
